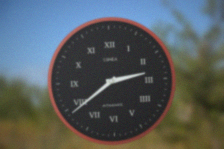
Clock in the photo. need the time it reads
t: 2:39
